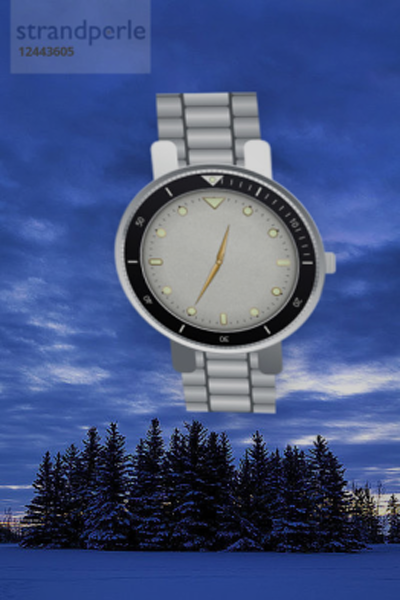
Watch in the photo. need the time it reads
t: 12:35
